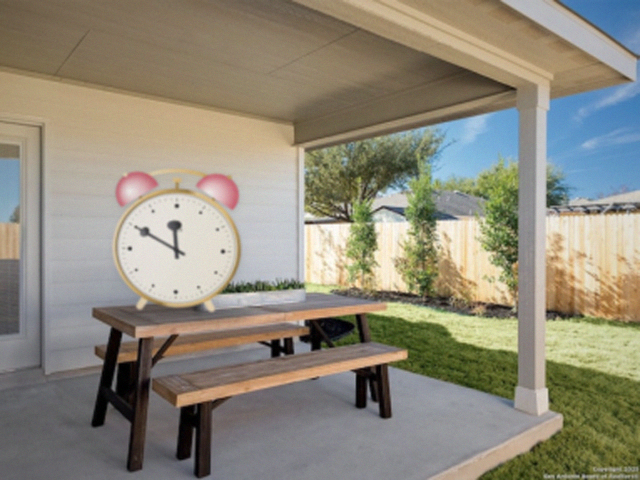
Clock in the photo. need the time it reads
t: 11:50
